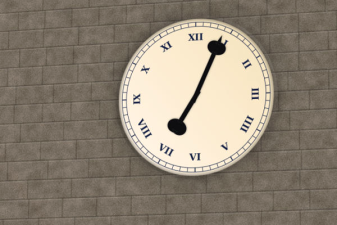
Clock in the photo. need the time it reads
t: 7:04
